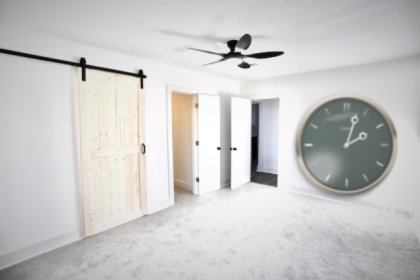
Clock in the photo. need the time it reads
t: 2:03
